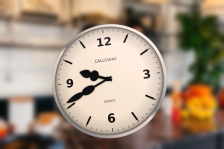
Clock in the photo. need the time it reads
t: 9:41
